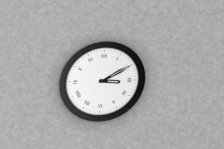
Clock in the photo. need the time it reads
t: 3:10
